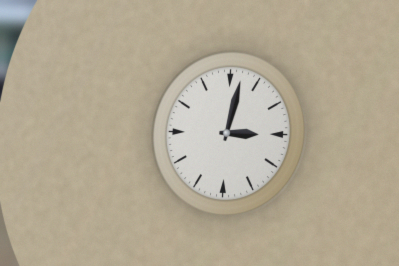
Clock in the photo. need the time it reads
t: 3:02
